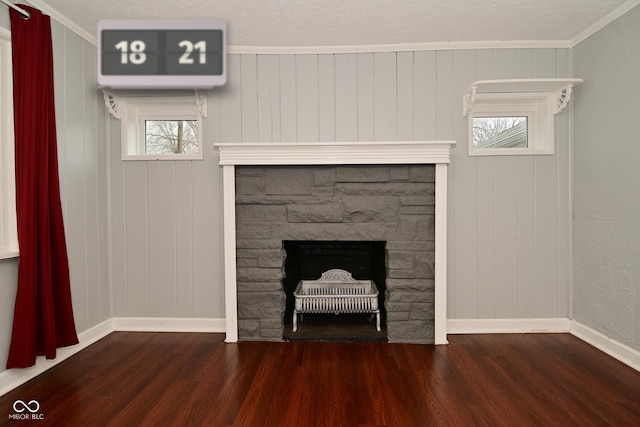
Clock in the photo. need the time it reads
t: 18:21
